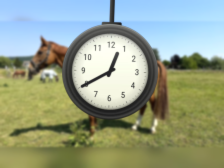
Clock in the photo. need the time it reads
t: 12:40
